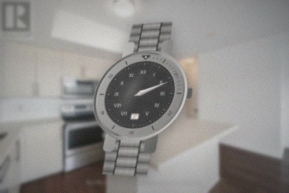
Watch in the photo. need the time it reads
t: 2:11
